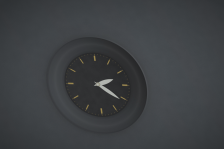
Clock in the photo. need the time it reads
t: 2:21
